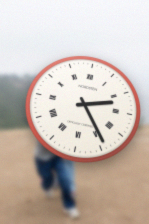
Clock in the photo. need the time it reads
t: 2:24
